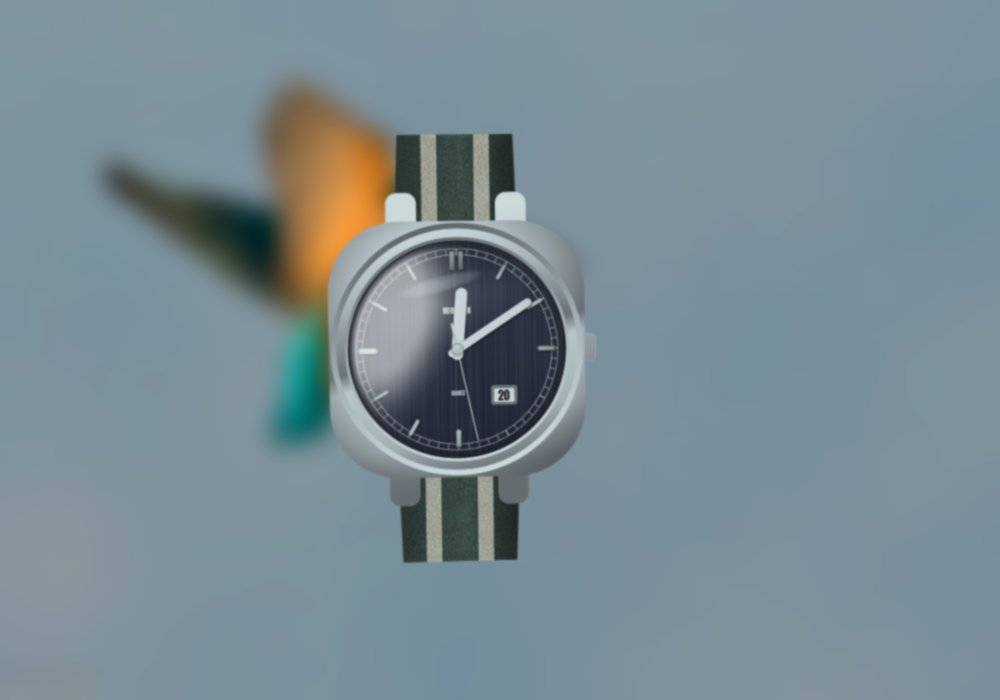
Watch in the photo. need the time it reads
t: 12:09:28
